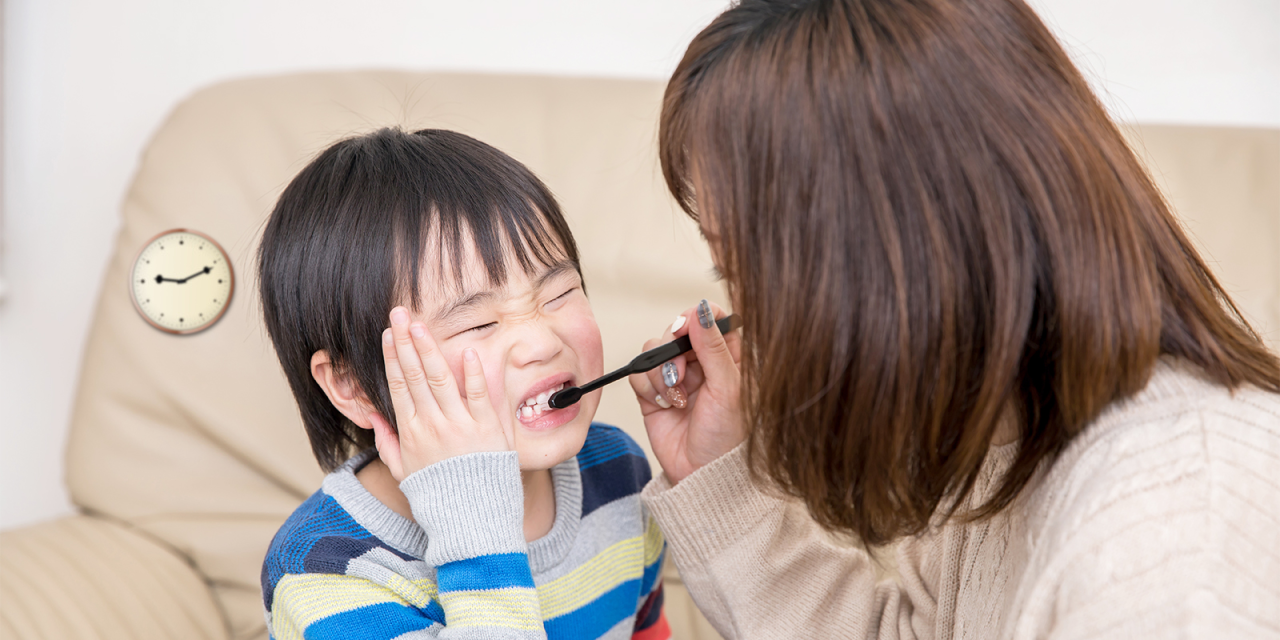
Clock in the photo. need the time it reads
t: 9:11
